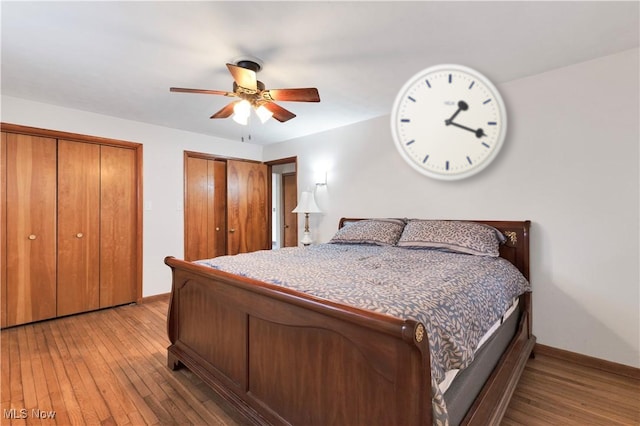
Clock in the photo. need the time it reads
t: 1:18
